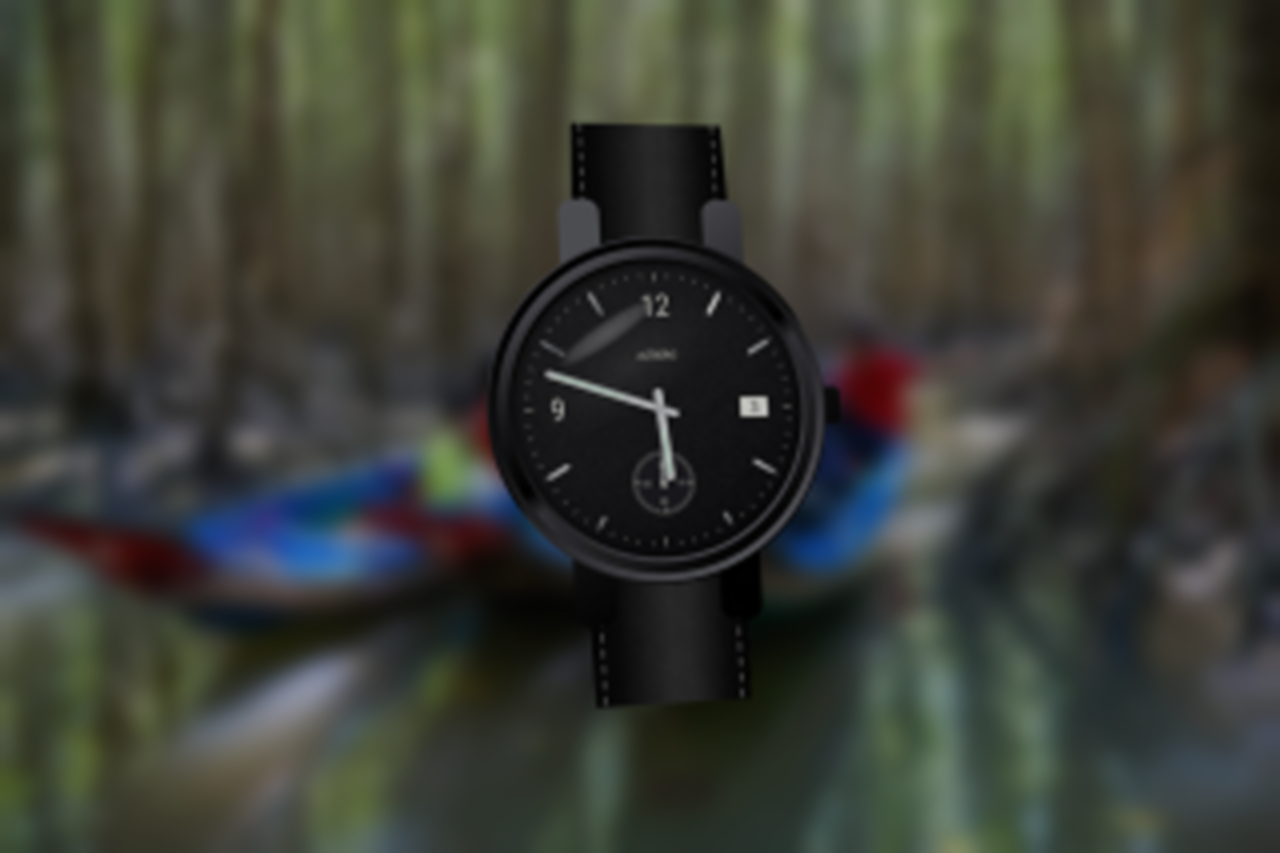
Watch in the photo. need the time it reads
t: 5:48
